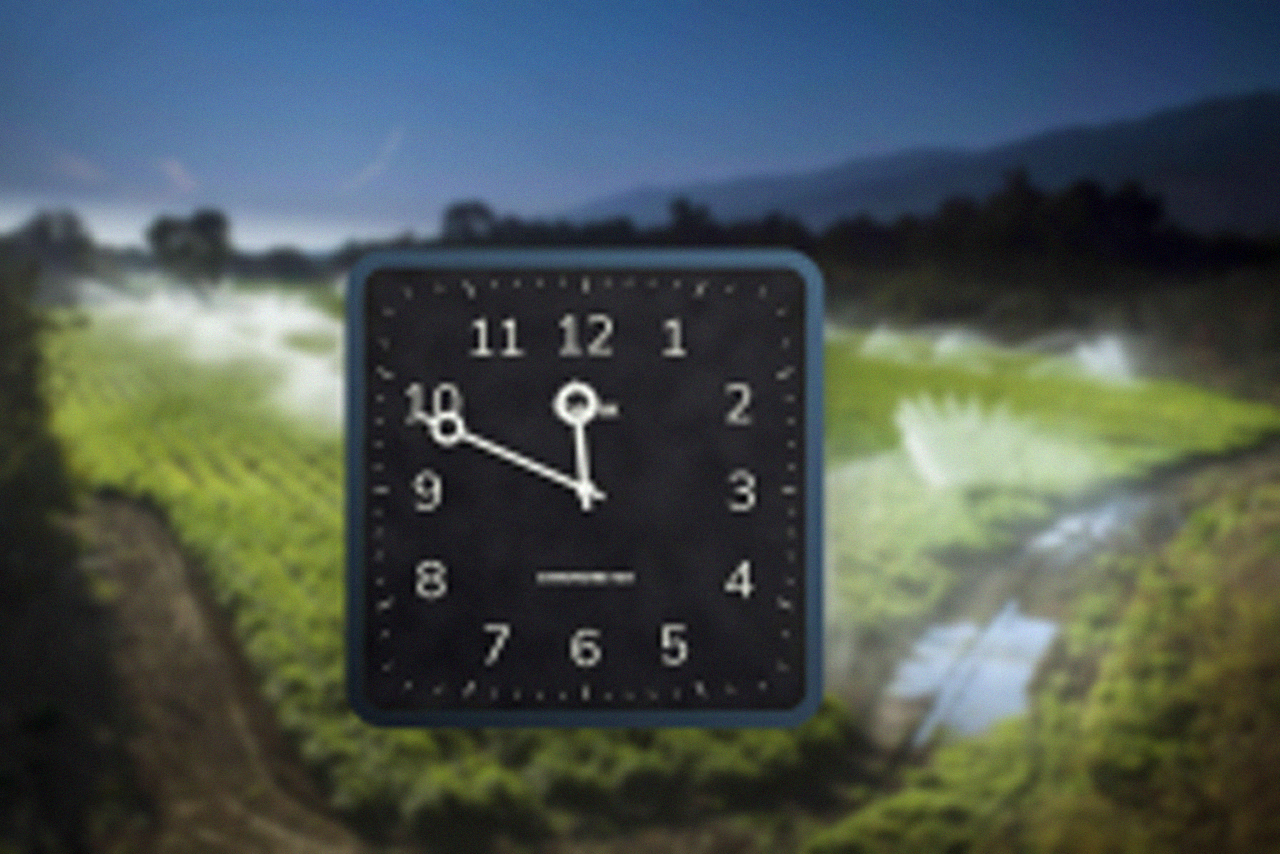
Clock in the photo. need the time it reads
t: 11:49
